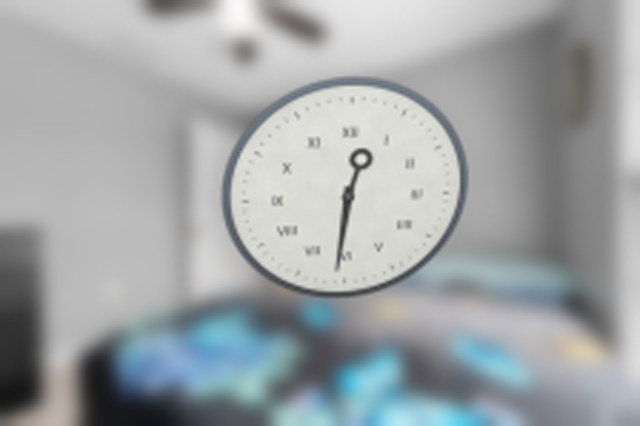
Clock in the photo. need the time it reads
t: 12:31
